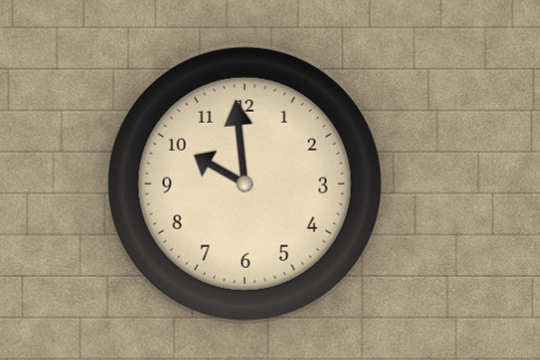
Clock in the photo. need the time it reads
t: 9:59
